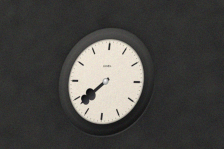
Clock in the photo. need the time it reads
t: 7:38
